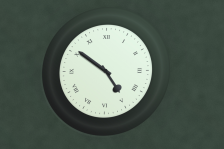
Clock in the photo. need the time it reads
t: 4:51
